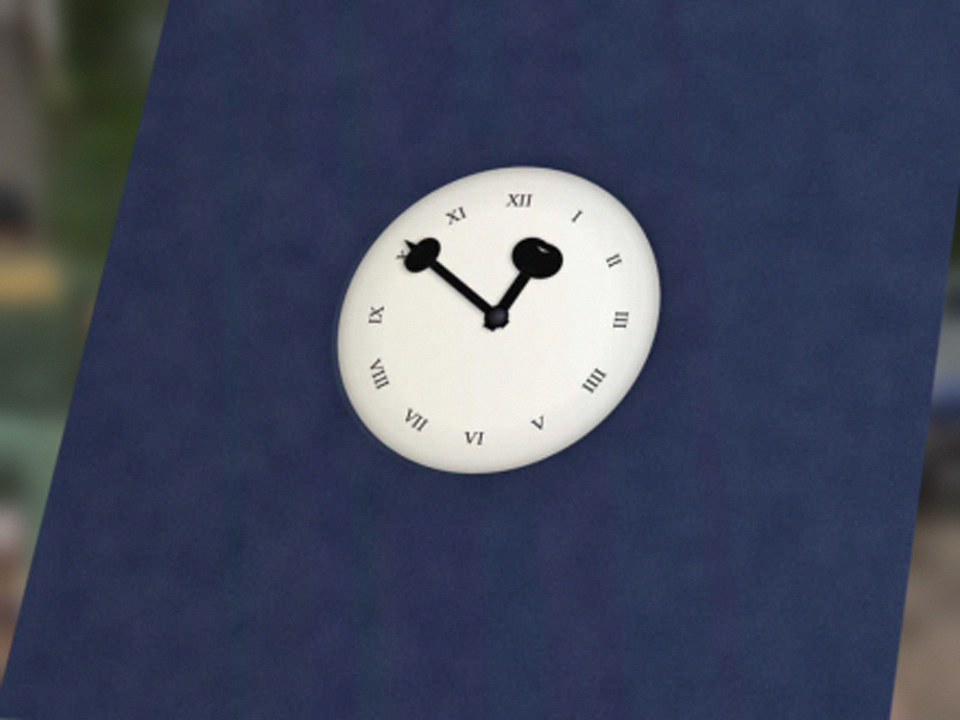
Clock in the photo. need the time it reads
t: 12:51
